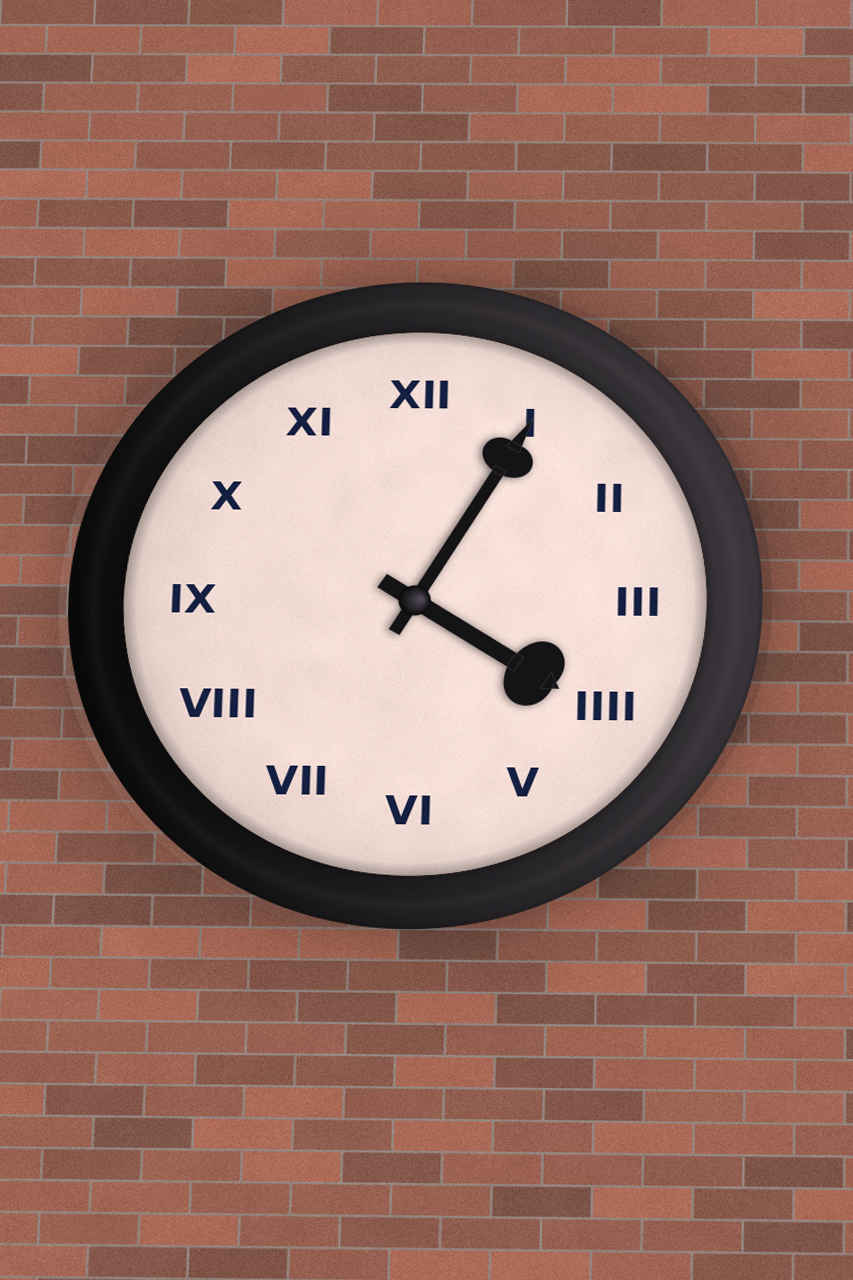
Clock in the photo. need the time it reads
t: 4:05
